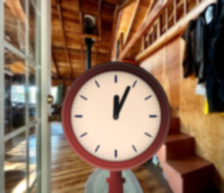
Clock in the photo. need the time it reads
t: 12:04
